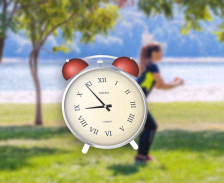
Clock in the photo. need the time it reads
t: 8:54
